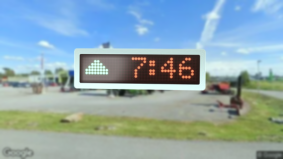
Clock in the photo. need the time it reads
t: 7:46
